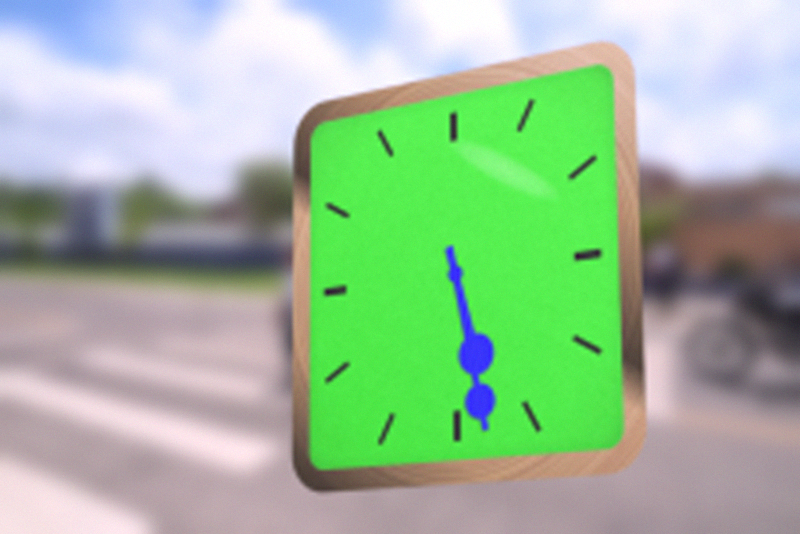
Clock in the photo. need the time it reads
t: 5:28
